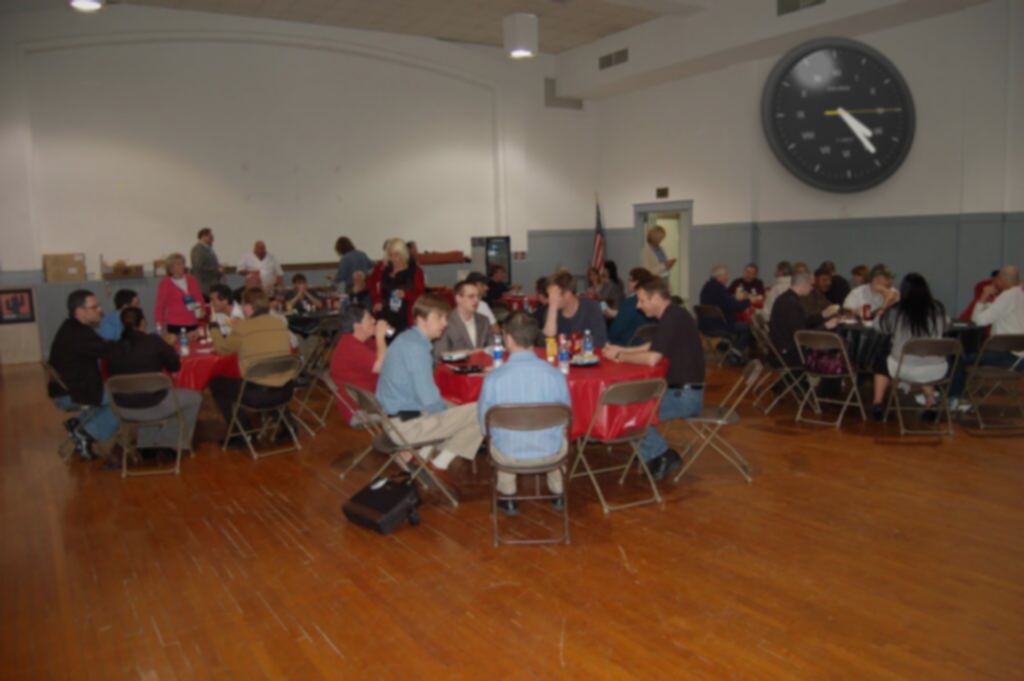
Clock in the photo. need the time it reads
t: 4:24:15
